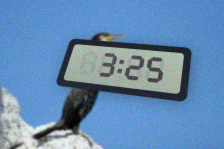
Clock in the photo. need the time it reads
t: 3:25
